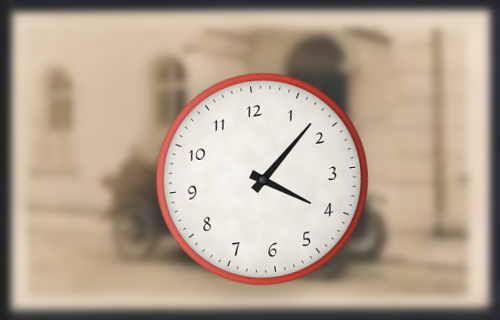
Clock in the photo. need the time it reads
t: 4:08
